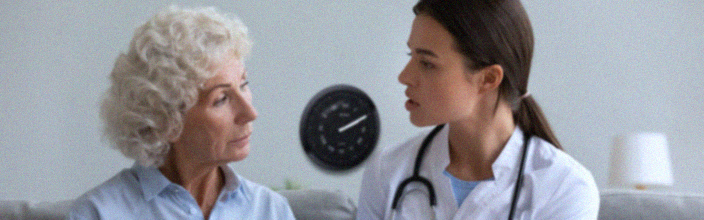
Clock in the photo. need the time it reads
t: 2:10
